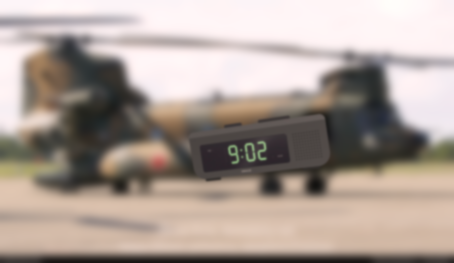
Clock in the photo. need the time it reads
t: 9:02
